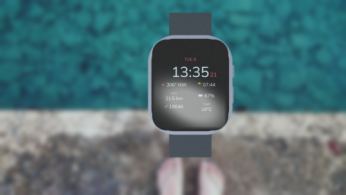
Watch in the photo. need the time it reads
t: 13:35
